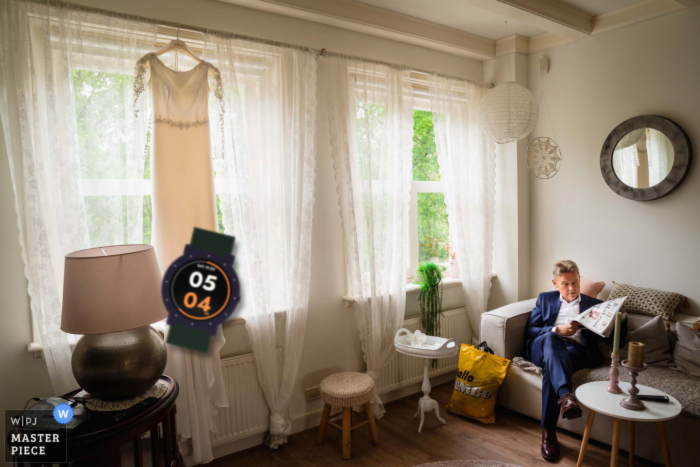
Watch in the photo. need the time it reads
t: 5:04
